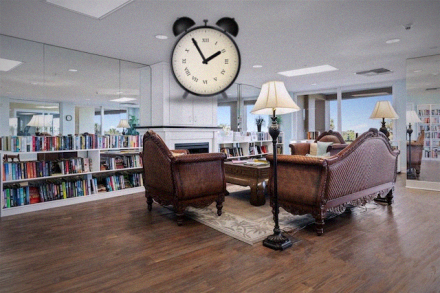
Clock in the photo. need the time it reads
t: 1:55
